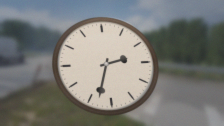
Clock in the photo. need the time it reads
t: 2:33
